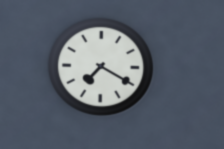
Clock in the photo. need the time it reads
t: 7:20
